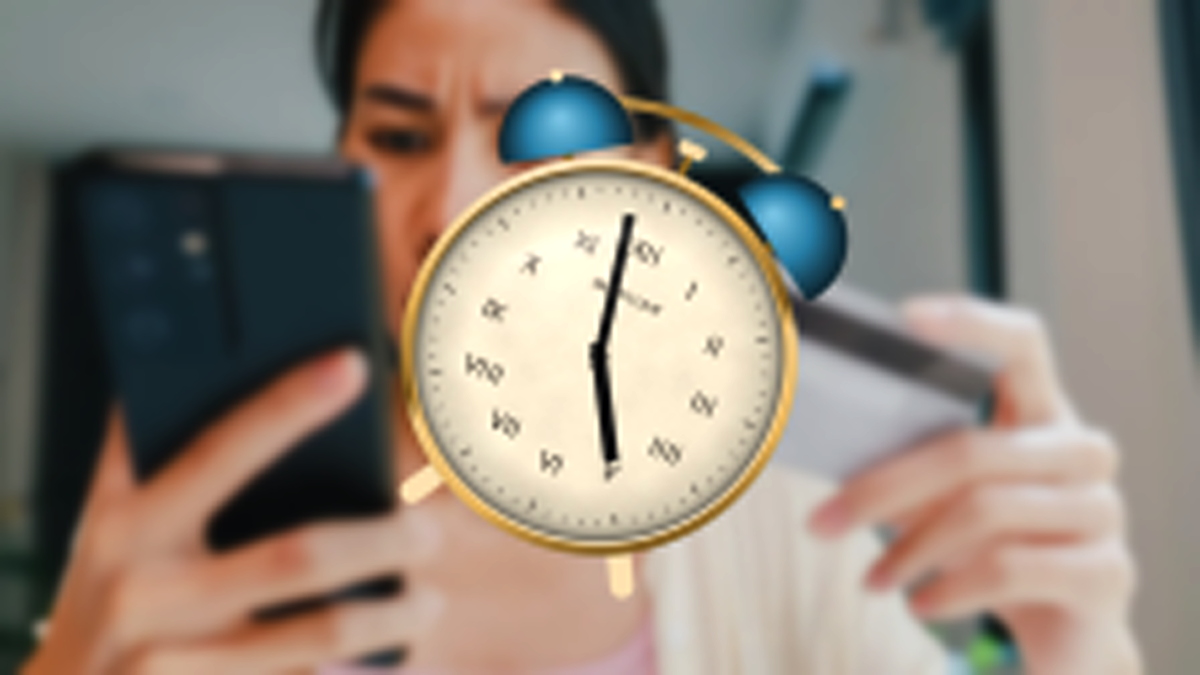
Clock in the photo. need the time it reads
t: 4:58
